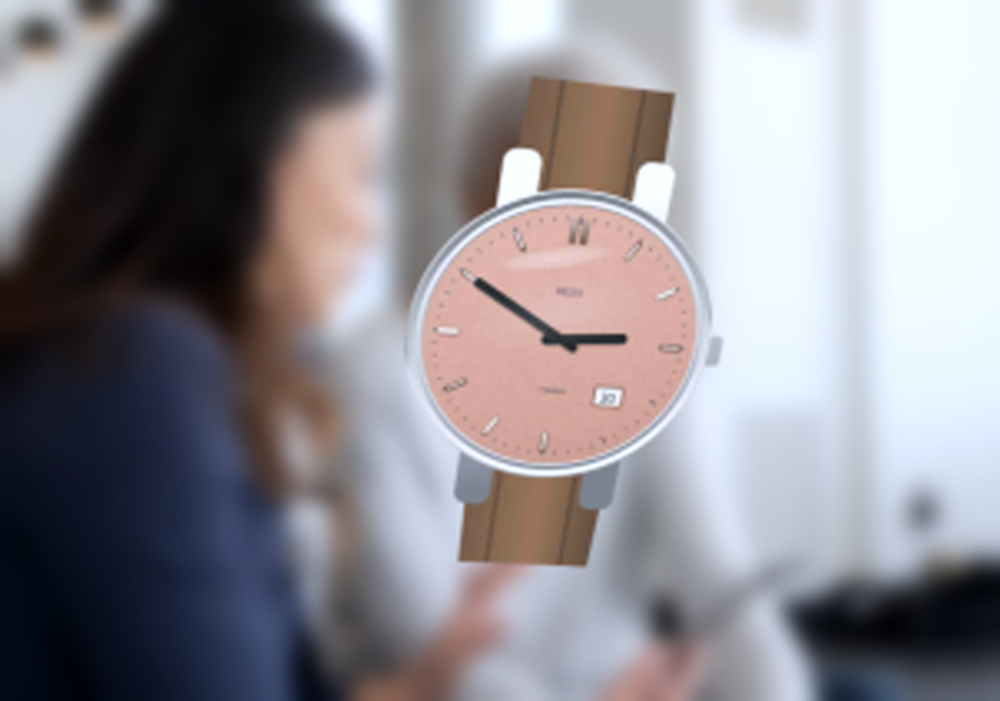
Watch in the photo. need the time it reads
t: 2:50
